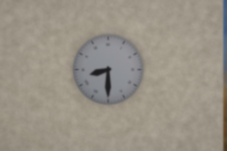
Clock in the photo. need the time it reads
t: 8:30
